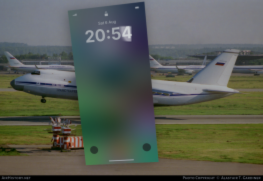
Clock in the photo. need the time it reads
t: 20:54
